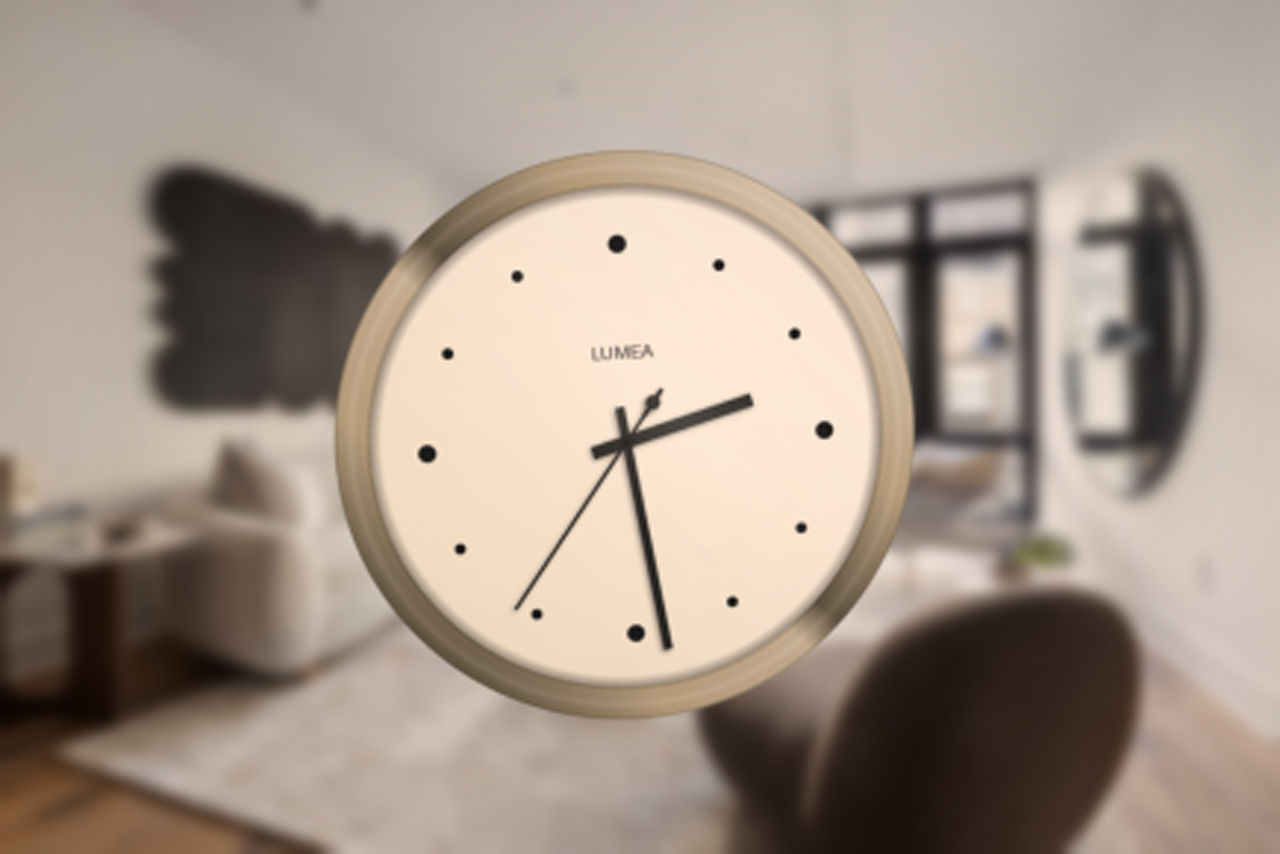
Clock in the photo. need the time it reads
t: 2:28:36
